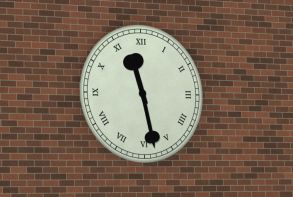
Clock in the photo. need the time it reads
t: 11:28
